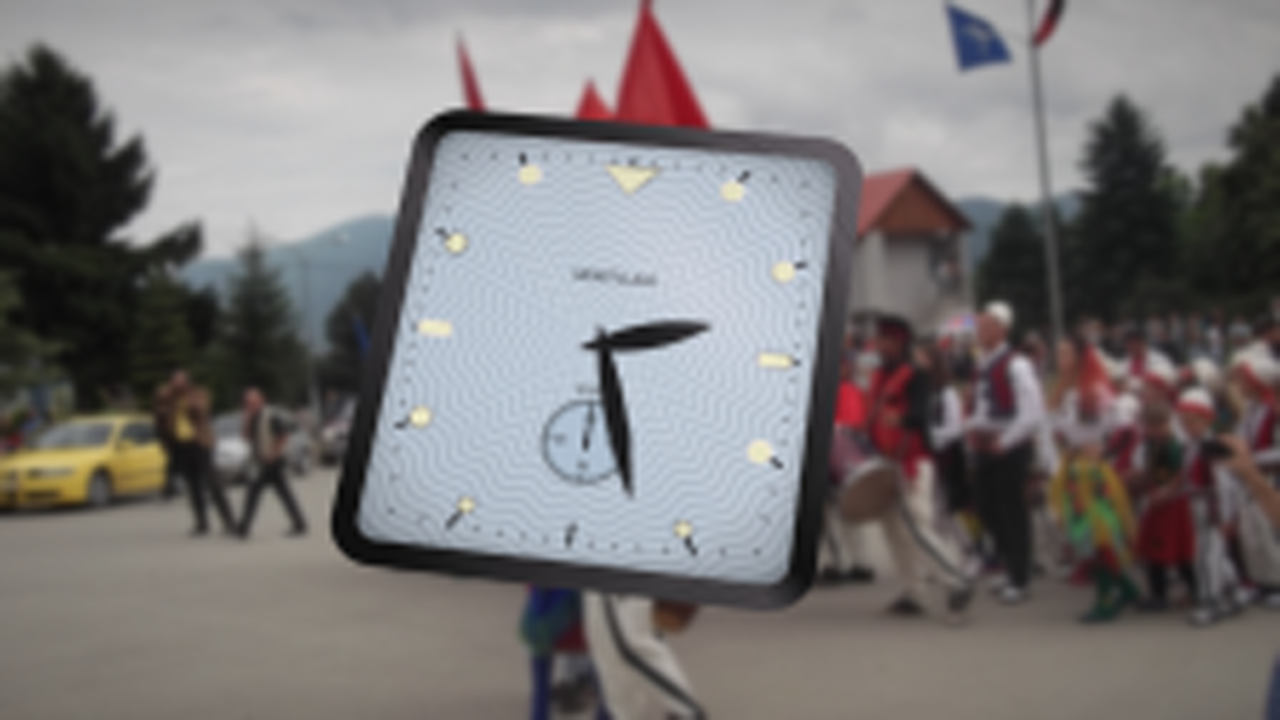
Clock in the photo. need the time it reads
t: 2:27
